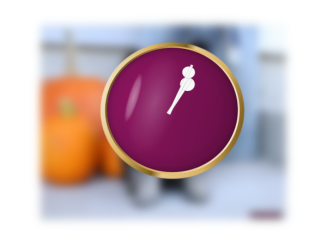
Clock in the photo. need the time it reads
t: 1:04
